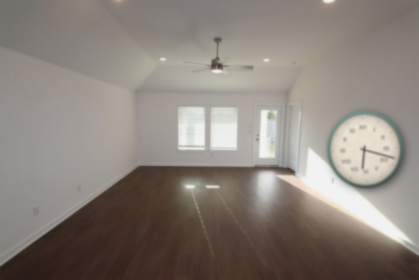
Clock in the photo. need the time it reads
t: 6:18
